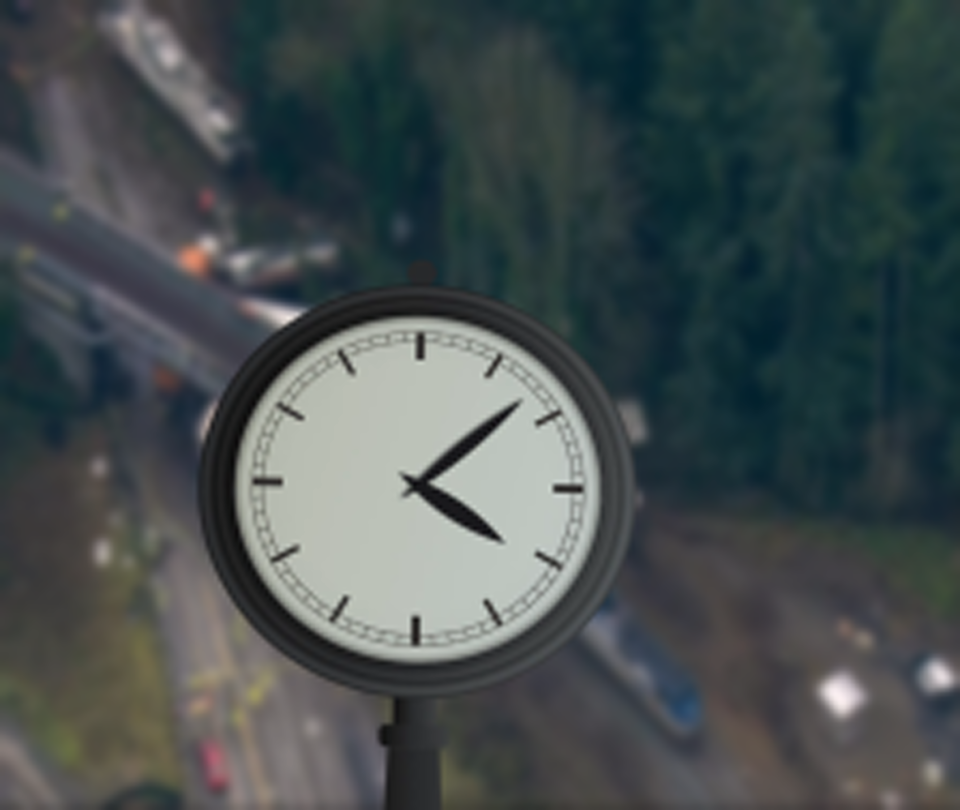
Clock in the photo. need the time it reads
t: 4:08
